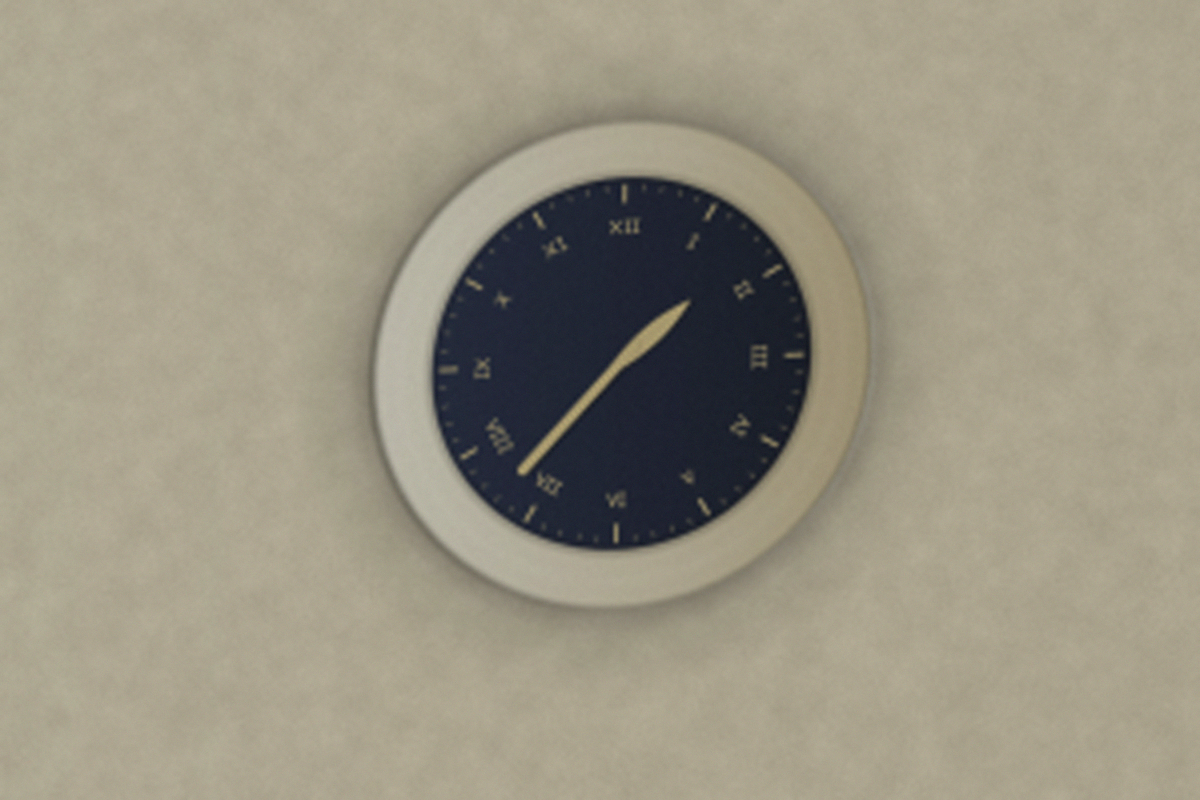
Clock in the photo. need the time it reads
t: 1:37
